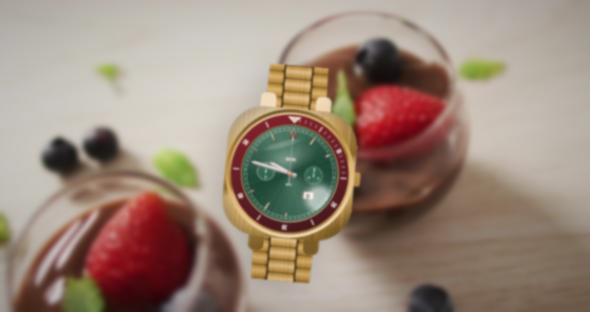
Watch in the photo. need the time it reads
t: 9:47
